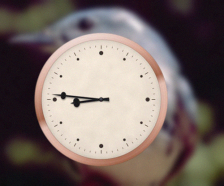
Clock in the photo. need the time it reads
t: 8:46
